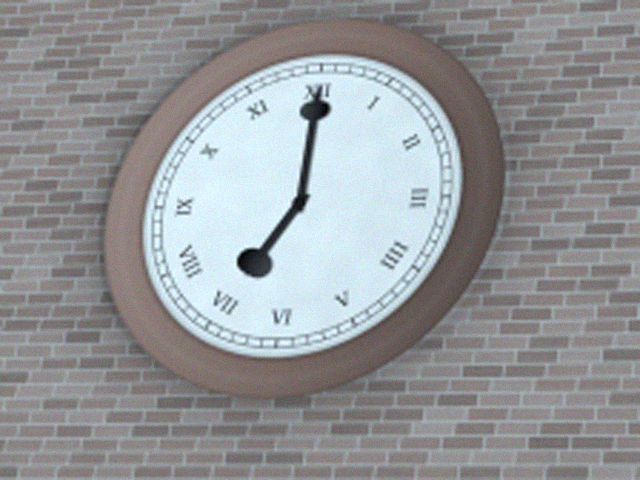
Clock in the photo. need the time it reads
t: 7:00
